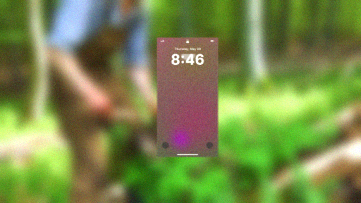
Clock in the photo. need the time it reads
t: 8:46
